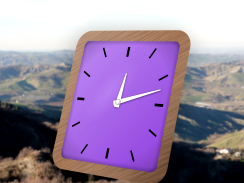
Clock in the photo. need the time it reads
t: 12:12
